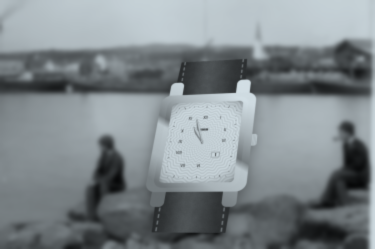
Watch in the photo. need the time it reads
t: 10:57
